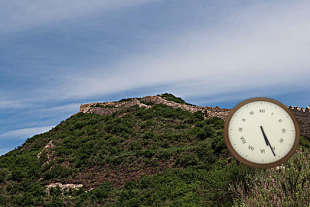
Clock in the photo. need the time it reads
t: 5:26
